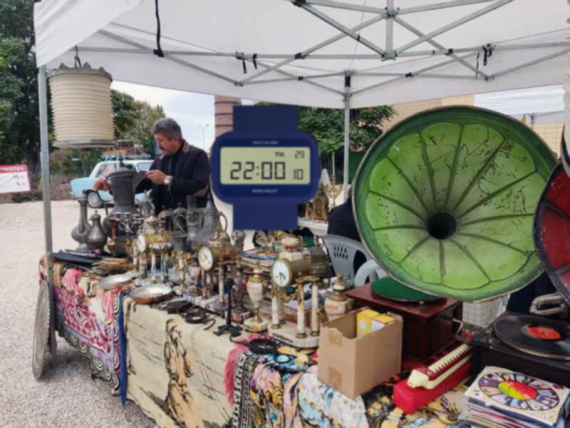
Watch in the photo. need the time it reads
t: 22:00:10
